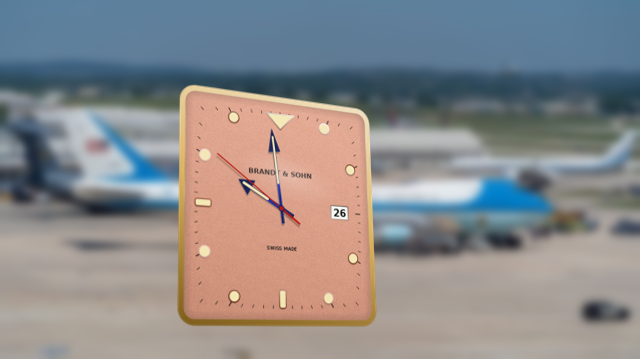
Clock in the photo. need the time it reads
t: 9:58:51
